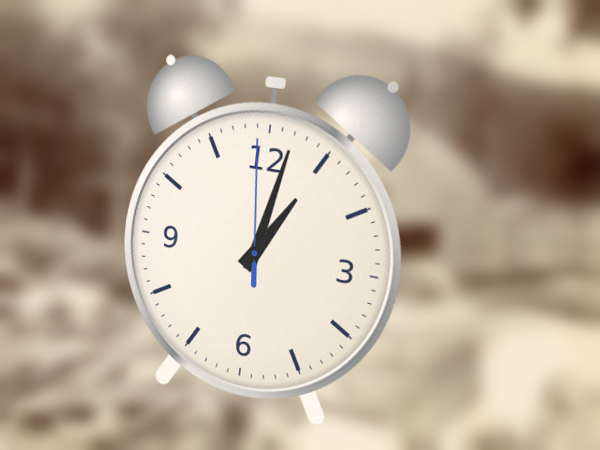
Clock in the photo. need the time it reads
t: 1:01:59
